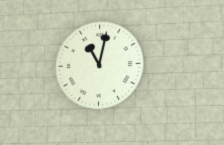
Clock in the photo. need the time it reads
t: 11:02
